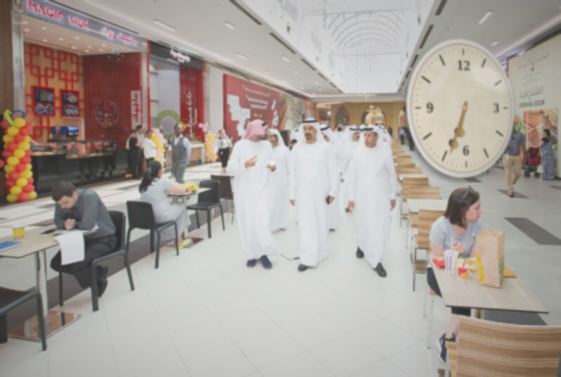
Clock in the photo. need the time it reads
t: 6:34
